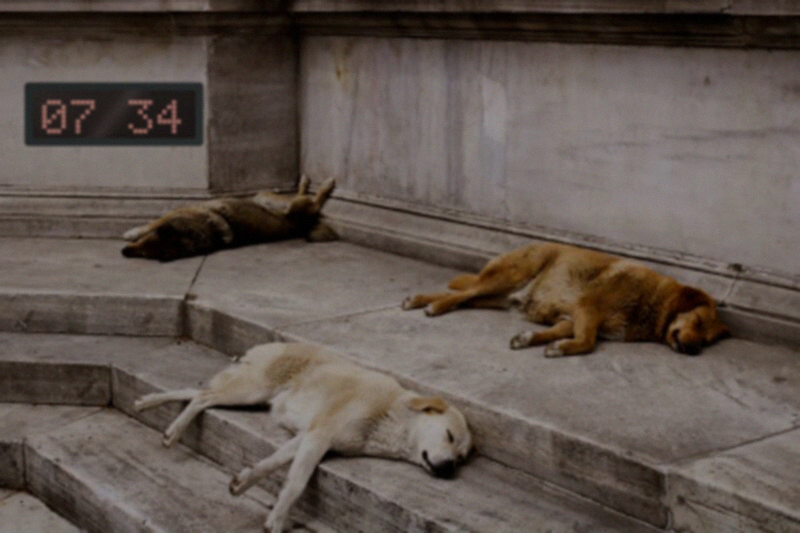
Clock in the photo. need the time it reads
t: 7:34
